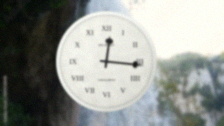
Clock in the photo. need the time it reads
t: 12:16
